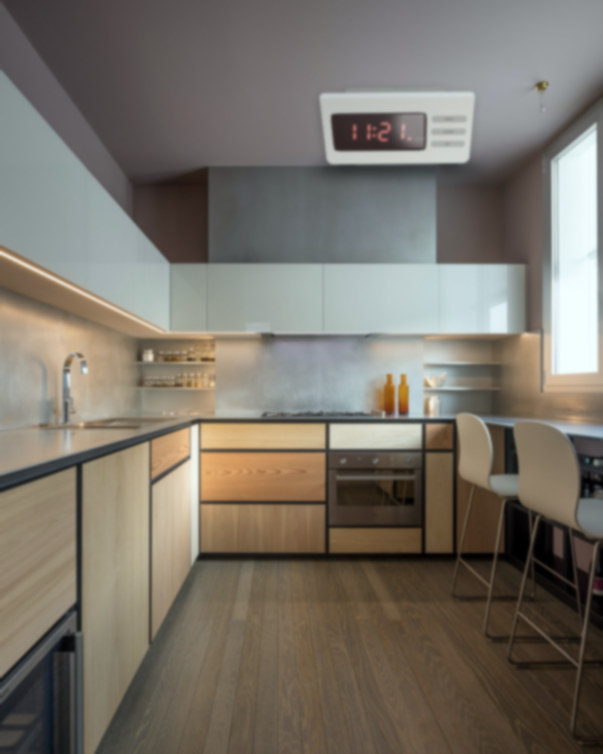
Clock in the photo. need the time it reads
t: 11:21
